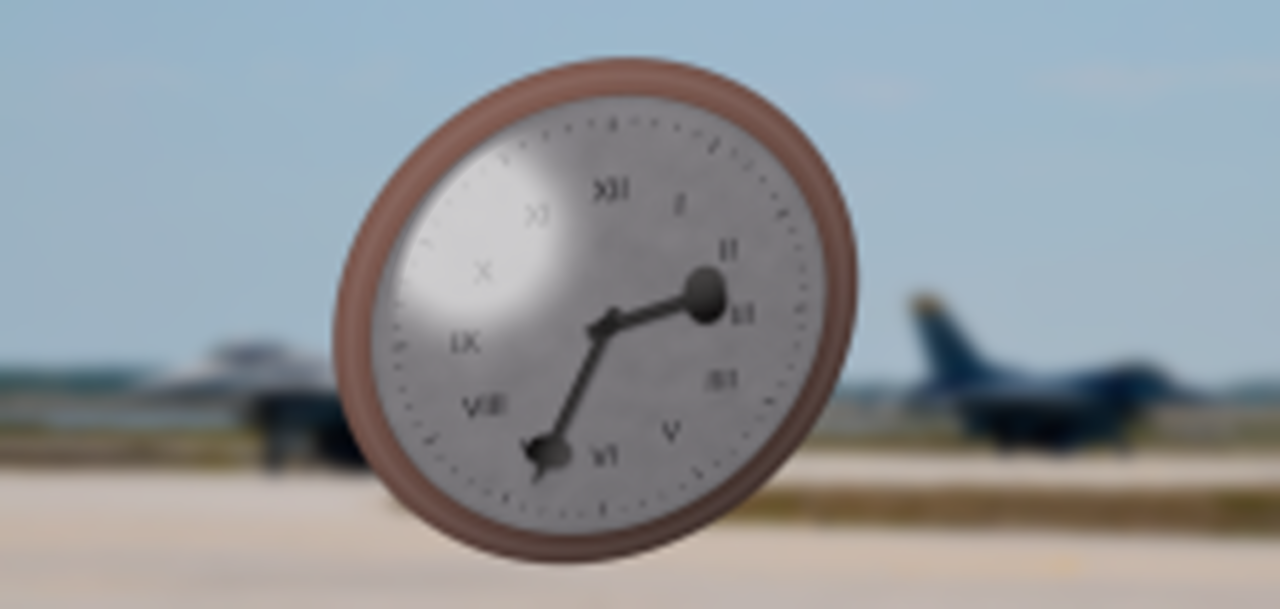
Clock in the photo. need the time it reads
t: 2:34
